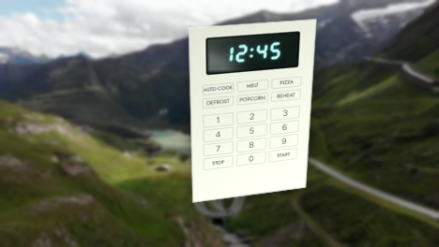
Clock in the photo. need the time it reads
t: 12:45
